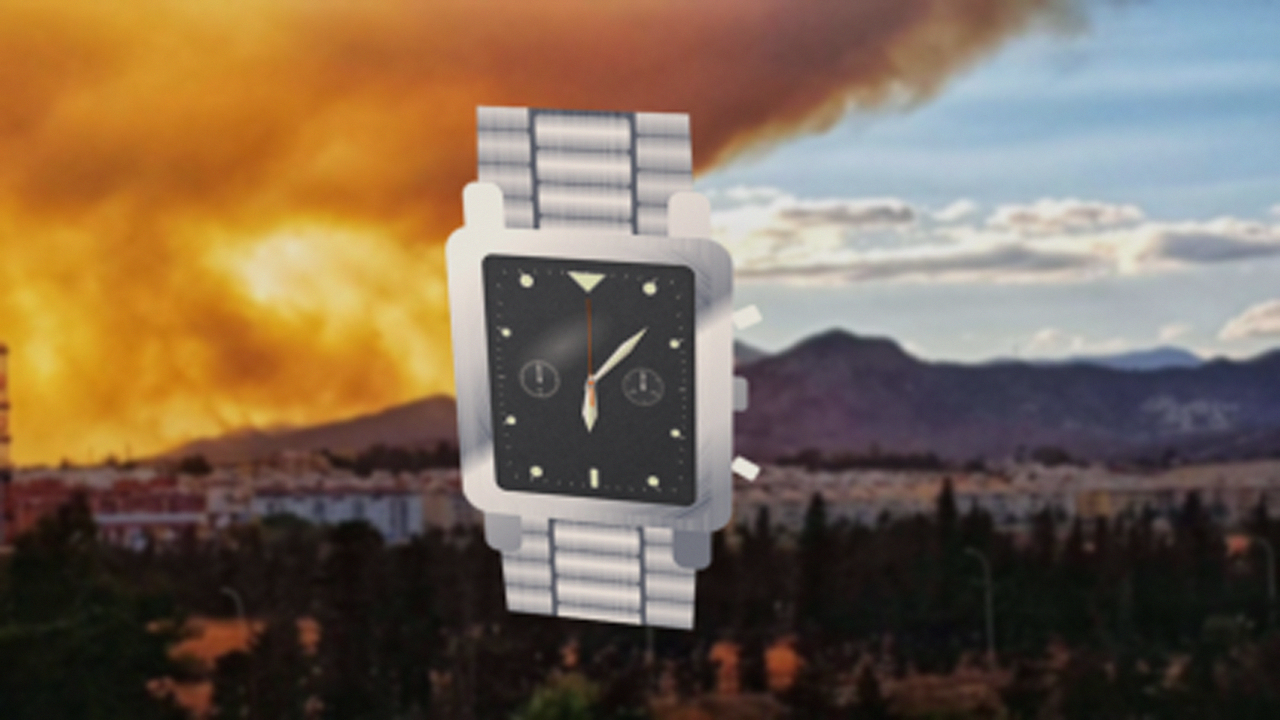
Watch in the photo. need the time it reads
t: 6:07
